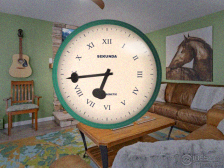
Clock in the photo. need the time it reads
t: 6:44
